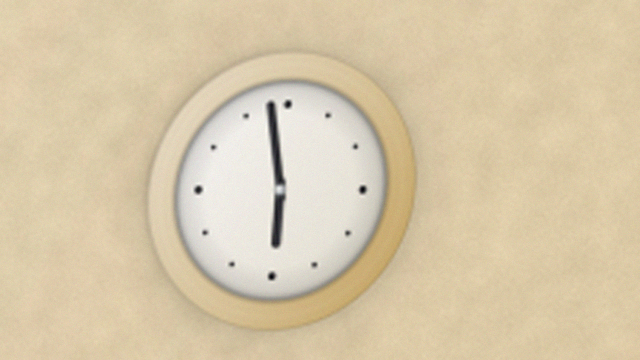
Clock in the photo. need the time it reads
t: 5:58
